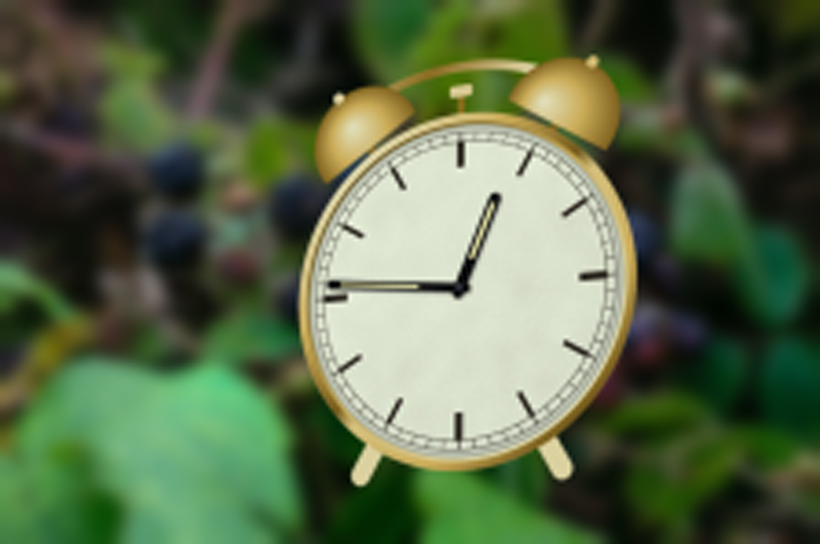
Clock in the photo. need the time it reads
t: 12:46
